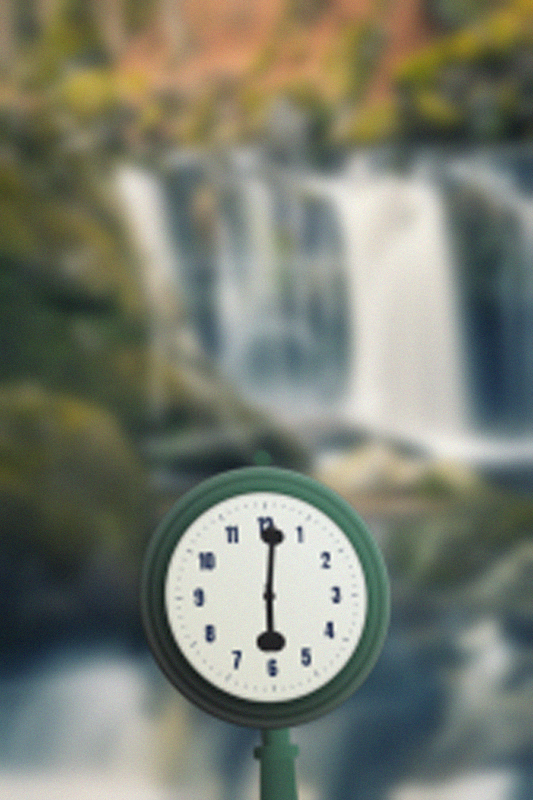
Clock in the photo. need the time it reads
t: 6:01
